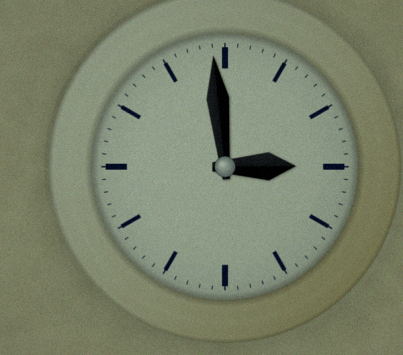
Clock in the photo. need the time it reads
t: 2:59
